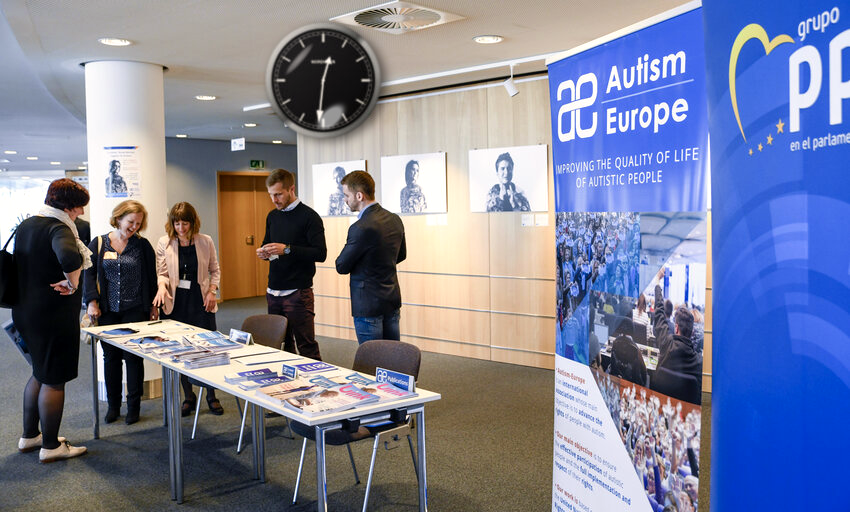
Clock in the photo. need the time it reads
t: 12:31
